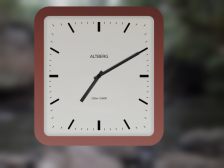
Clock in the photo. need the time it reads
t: 7:10
